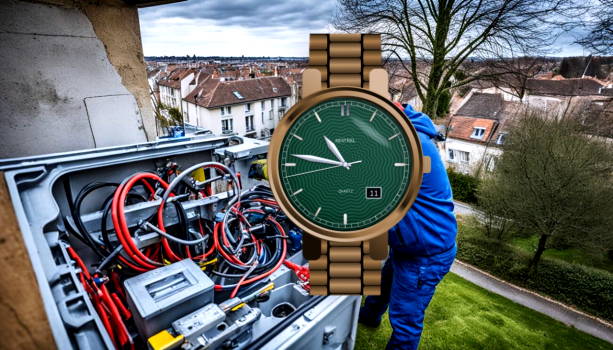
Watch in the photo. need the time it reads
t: 10:46:43
